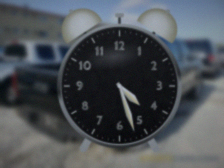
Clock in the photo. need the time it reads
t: 4:27
